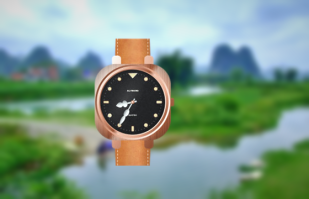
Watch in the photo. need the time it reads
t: 8:35
